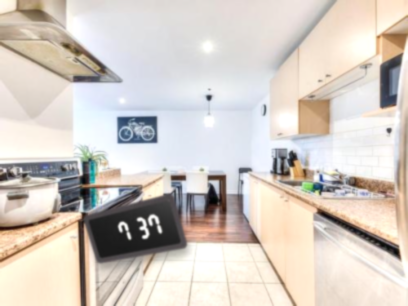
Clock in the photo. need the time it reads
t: 7:37
